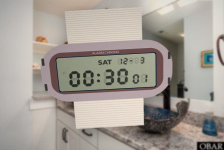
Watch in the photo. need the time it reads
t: 0:30:01
